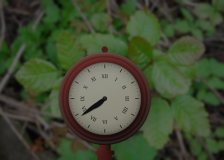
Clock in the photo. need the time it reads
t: 7:39
